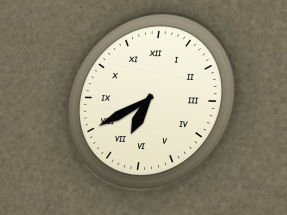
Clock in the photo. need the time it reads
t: 6:40
